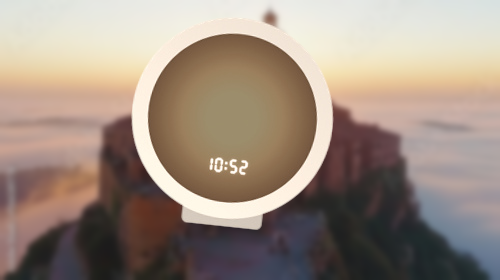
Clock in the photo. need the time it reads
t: 10:52
